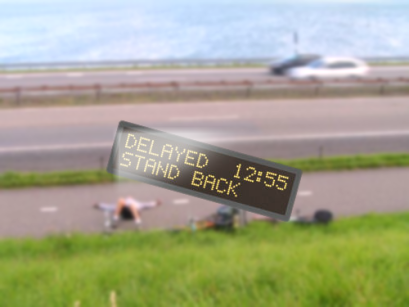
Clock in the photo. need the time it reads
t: 12:55
